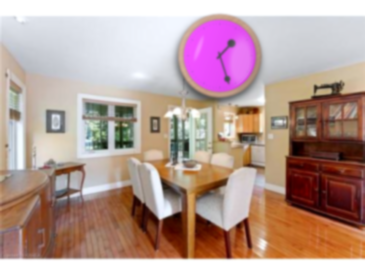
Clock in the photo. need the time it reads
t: 1:27
